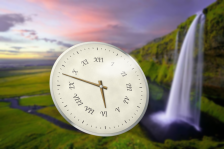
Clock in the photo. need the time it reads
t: 5:48
